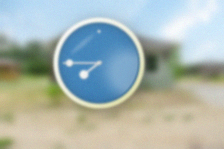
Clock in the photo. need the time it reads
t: 7:45
